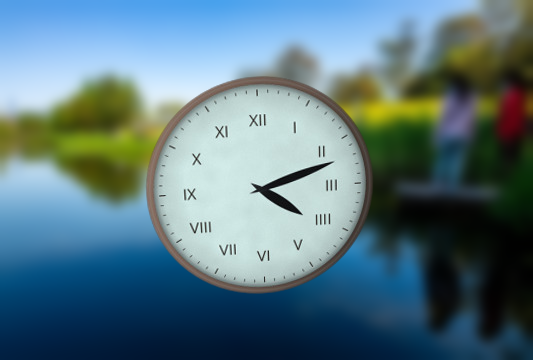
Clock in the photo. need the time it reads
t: 4:12
